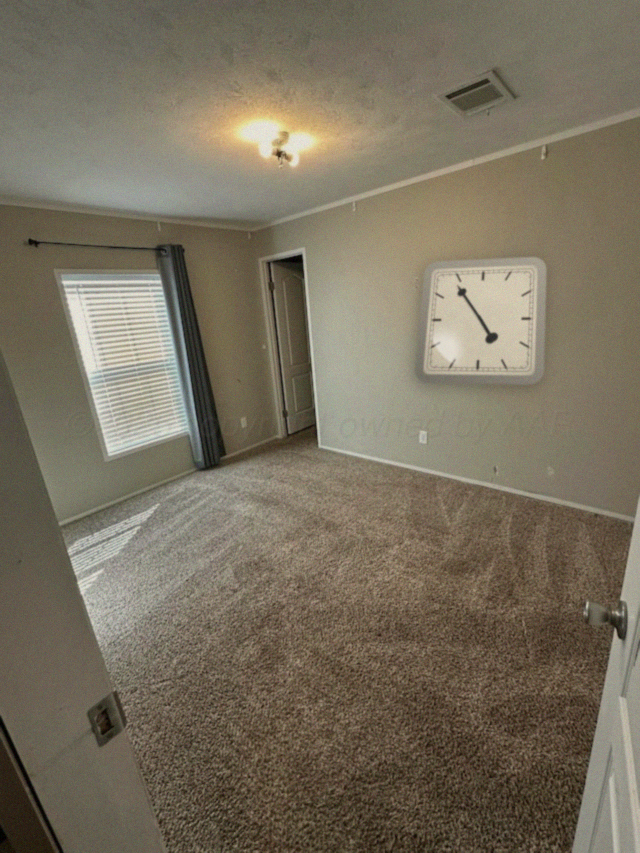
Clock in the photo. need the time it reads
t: 4:54
